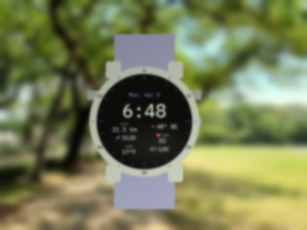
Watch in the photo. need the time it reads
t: 6:48
